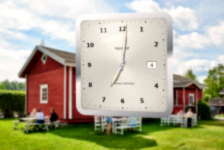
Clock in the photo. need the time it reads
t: 7:01
